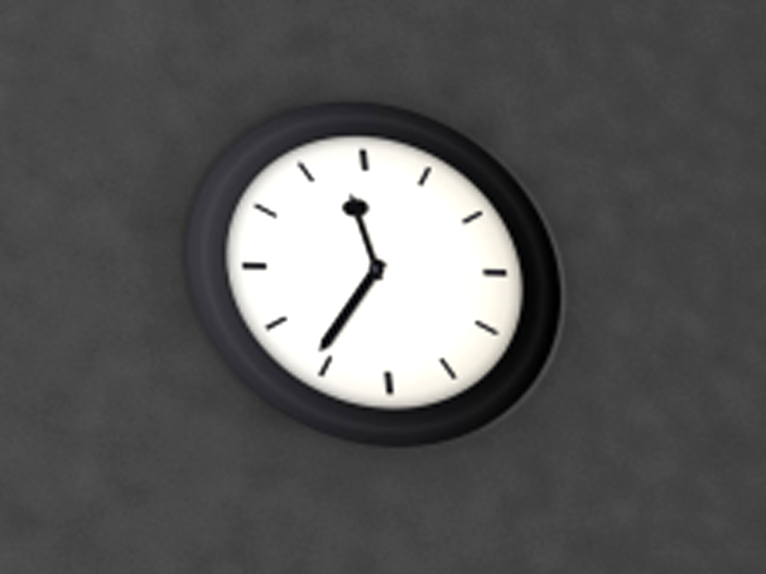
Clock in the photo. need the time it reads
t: 11:36
